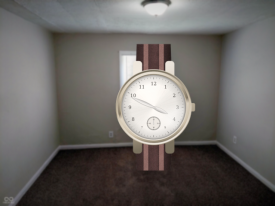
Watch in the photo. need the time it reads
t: 3:49
